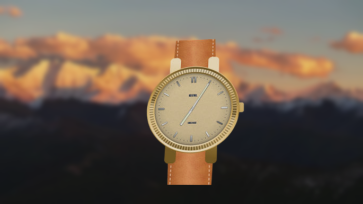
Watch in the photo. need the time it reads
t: 7:05
